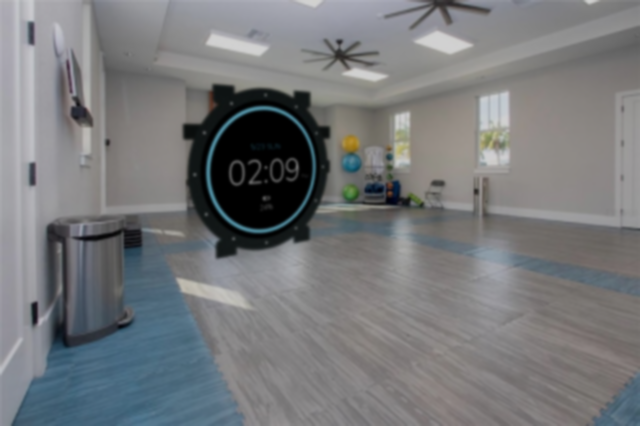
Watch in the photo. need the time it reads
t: 2:09
